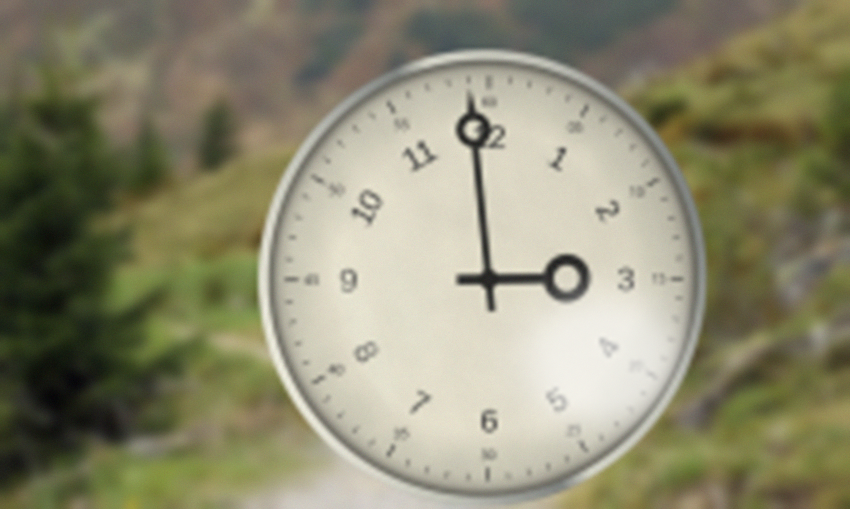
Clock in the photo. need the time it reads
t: 2:59
